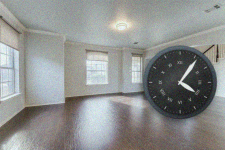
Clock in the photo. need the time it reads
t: 4:06
